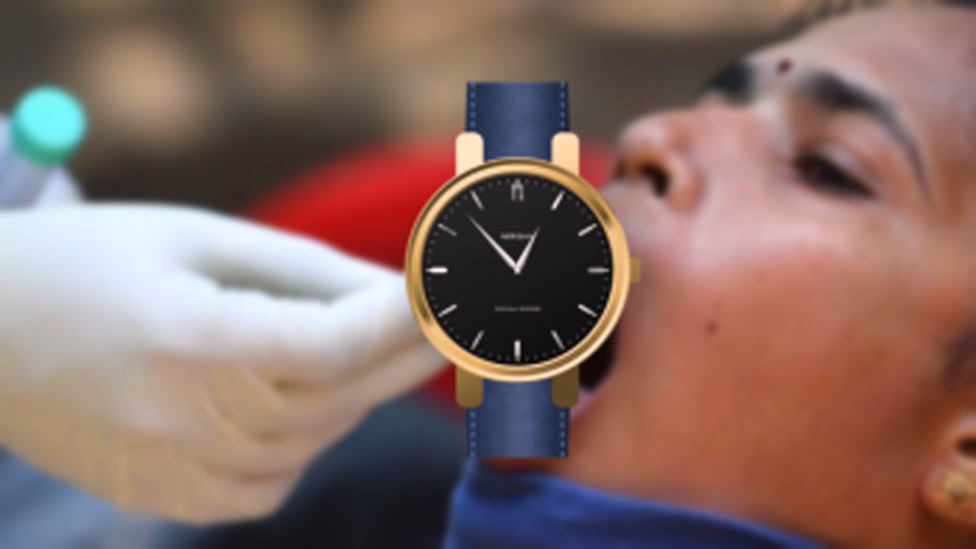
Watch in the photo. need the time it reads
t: 12:53
